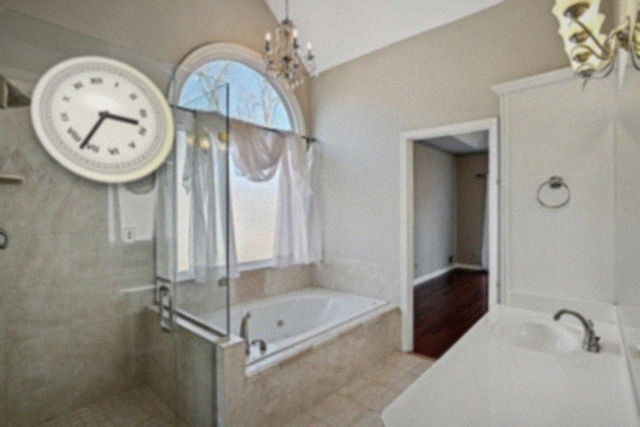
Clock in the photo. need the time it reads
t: 3:37
